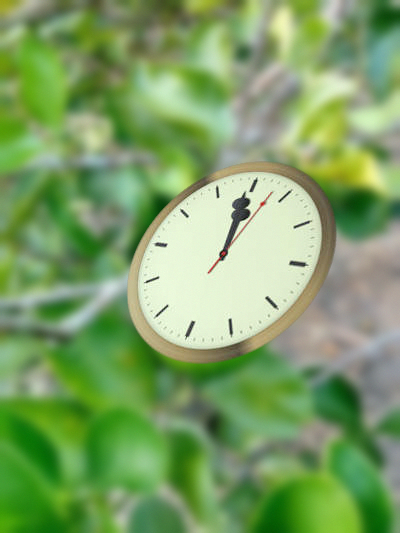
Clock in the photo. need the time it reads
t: 11:59:03
